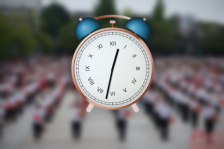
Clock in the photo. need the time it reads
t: 12:32
